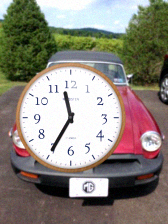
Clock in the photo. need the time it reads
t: 11:35
